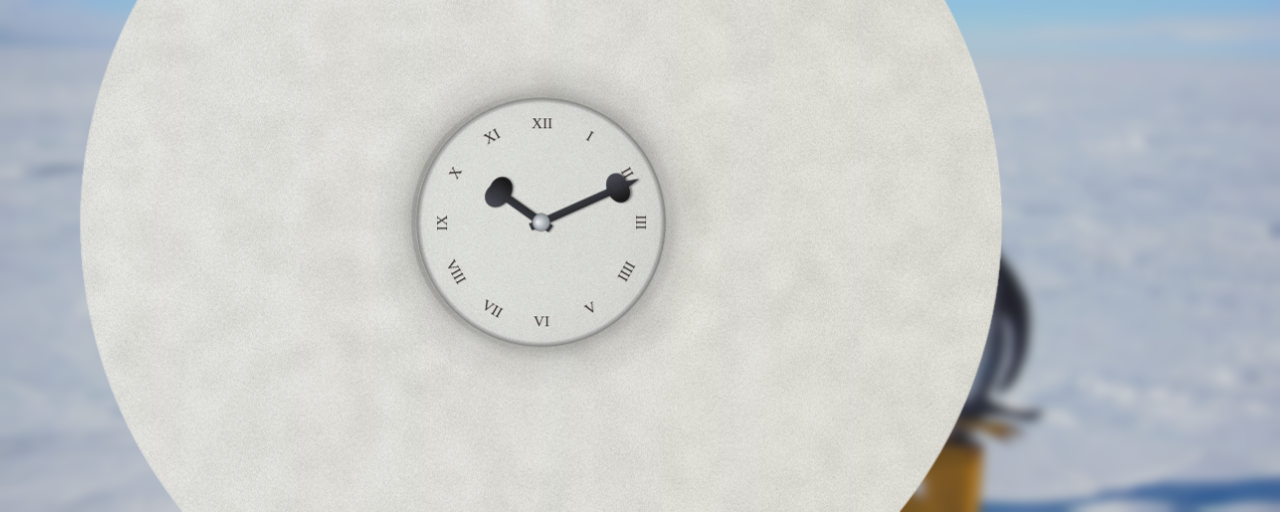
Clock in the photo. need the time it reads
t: 10:11
